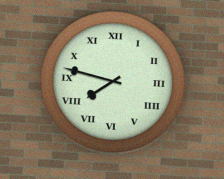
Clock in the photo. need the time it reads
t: 7:47
